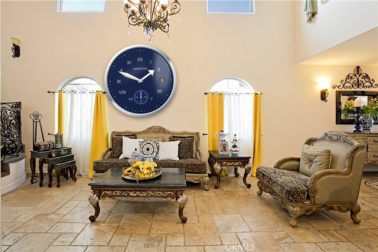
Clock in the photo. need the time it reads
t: 1:49
